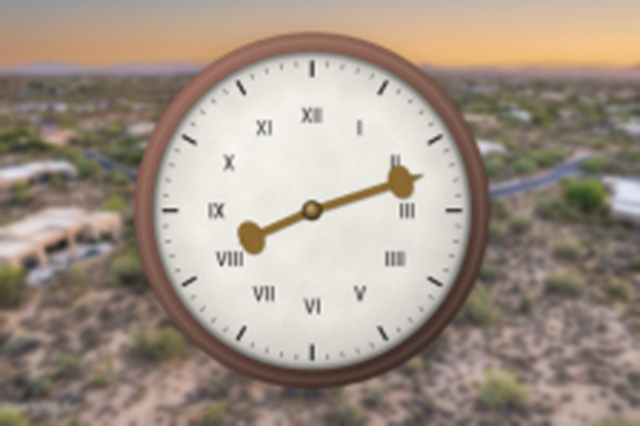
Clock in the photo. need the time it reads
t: 8:12
